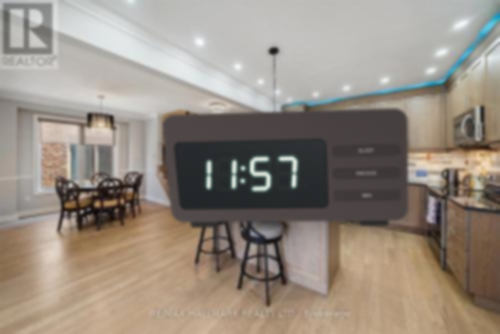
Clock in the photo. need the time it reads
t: 11:57
